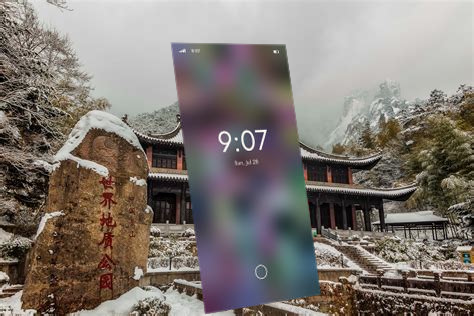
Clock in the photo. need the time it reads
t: 9:07
